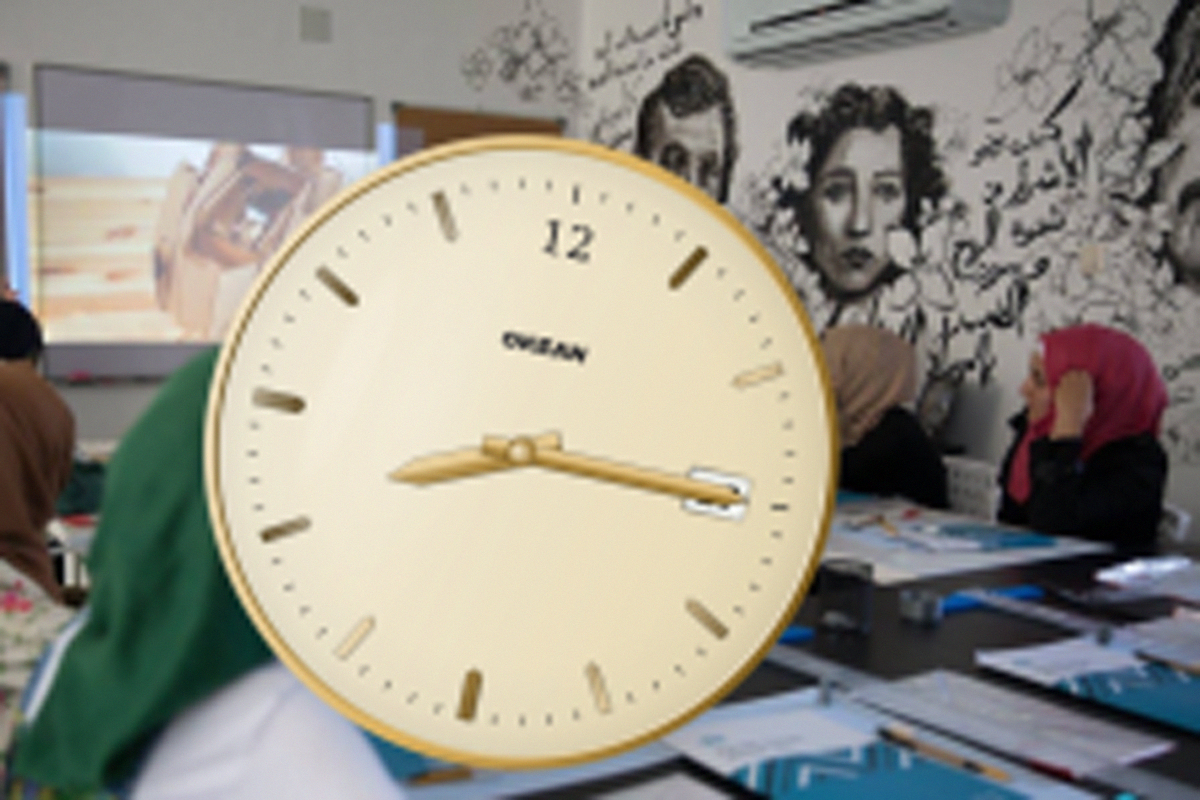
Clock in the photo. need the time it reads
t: 8:15
